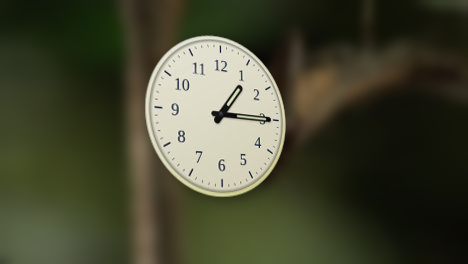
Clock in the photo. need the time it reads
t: 1:15
